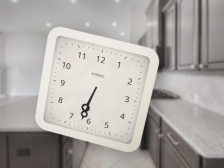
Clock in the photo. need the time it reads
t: 6:32
